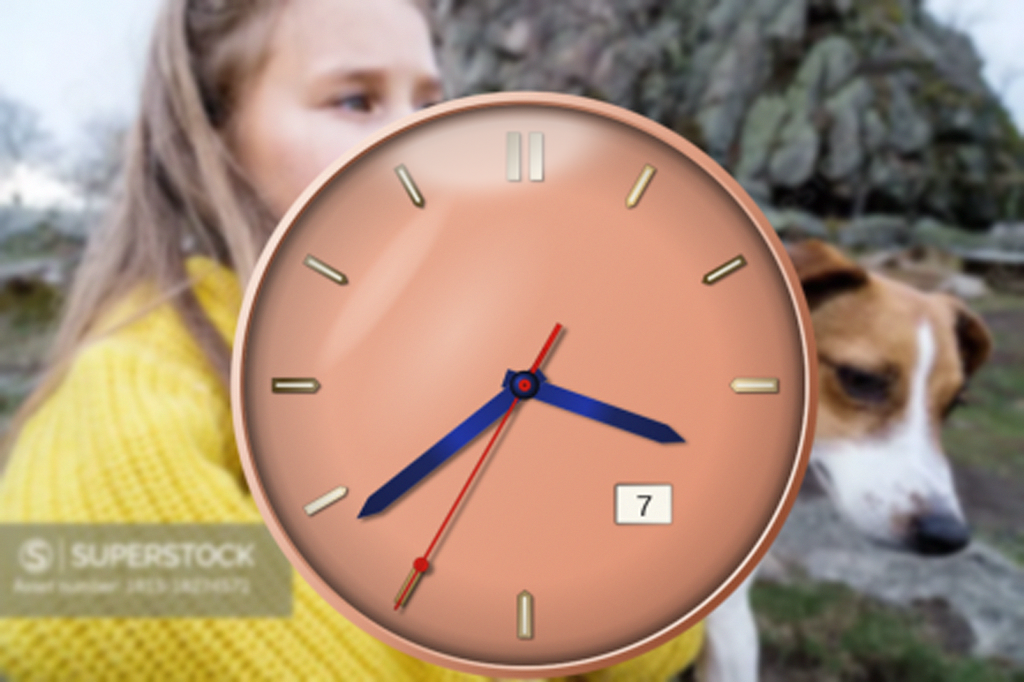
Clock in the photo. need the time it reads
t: 3:38:35
